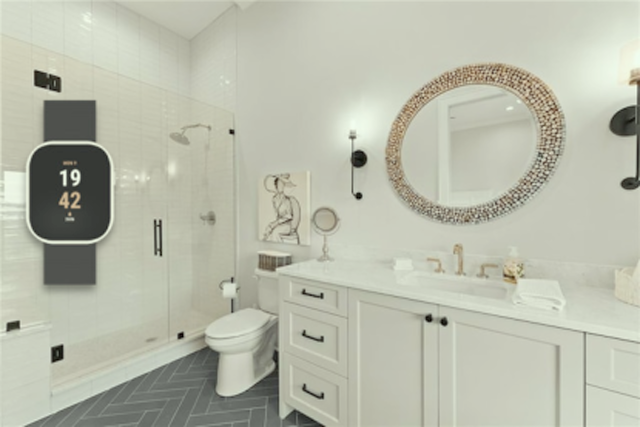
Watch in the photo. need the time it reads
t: 19:42
